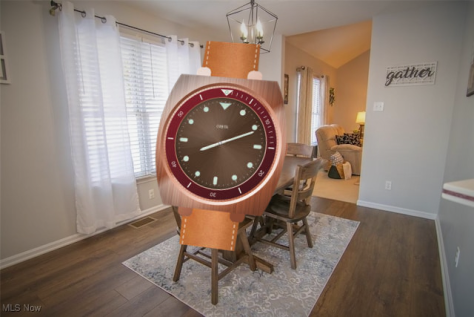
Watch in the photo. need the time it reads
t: 8:11
